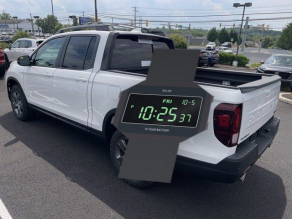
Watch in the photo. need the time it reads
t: 10:25:37
